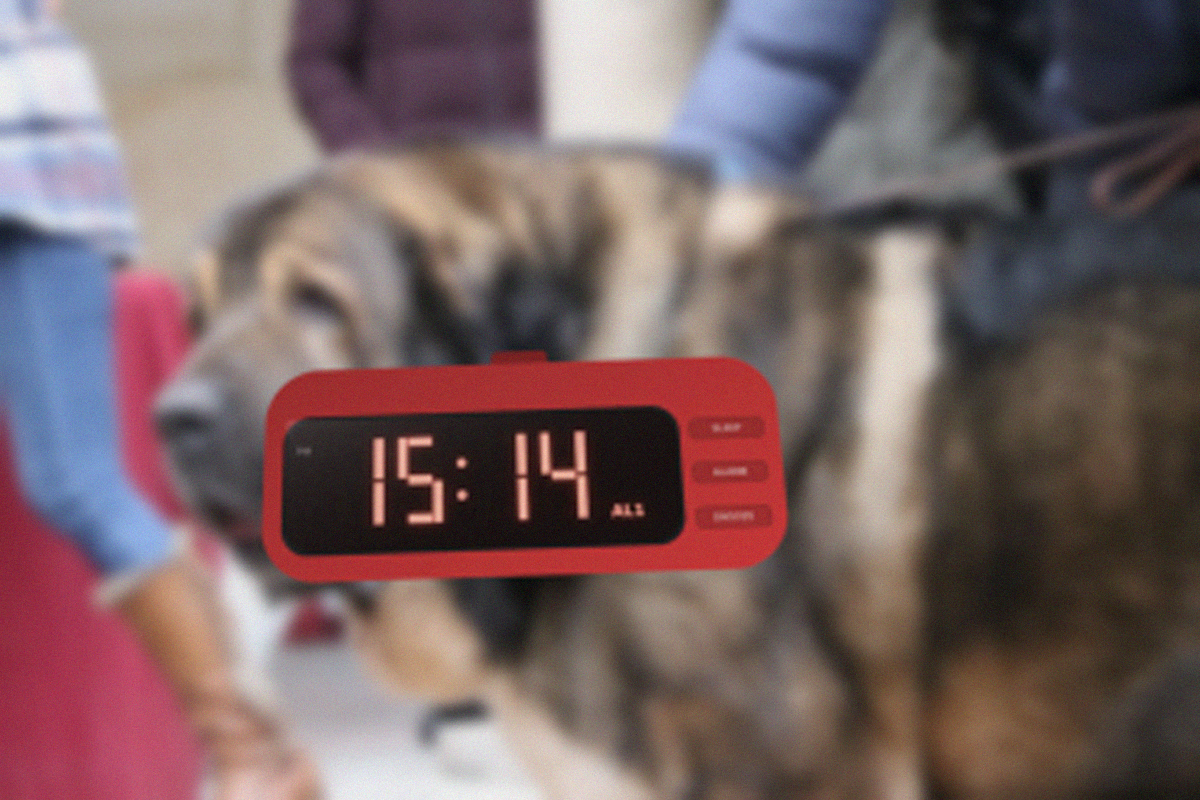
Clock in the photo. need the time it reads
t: 15:14
